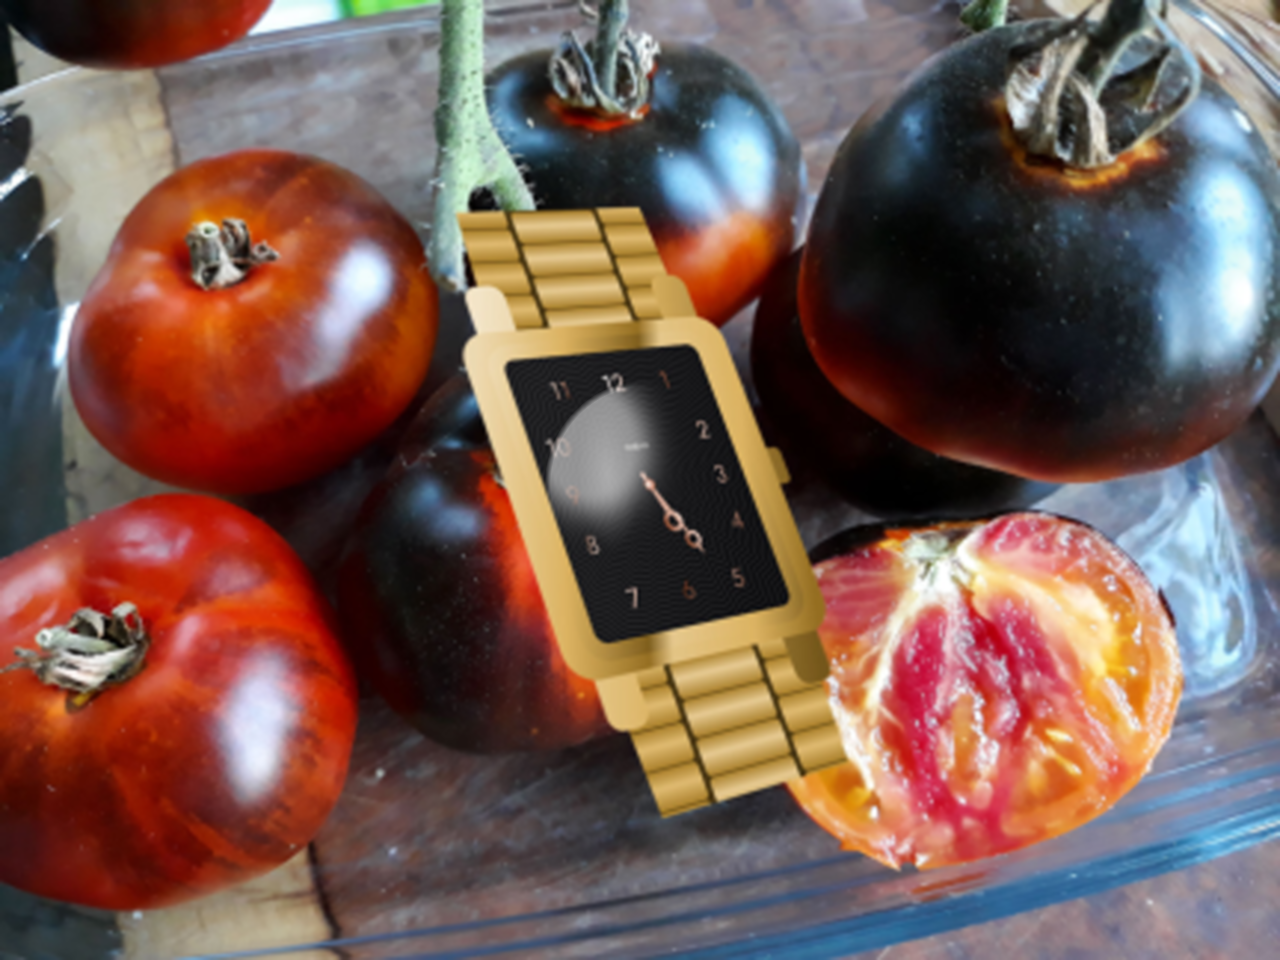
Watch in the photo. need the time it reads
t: 5:26
